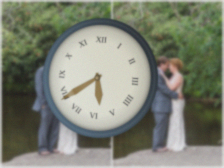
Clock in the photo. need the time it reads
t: 5:39
